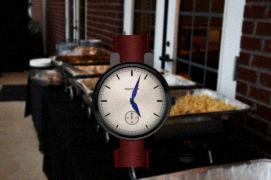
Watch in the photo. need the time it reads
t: 5:03
